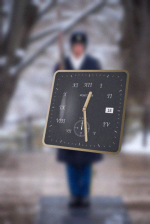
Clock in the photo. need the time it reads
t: 12:28
